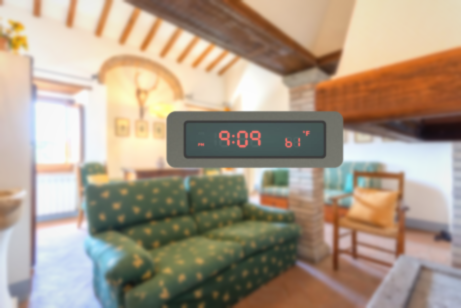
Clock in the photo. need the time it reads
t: 9:09
